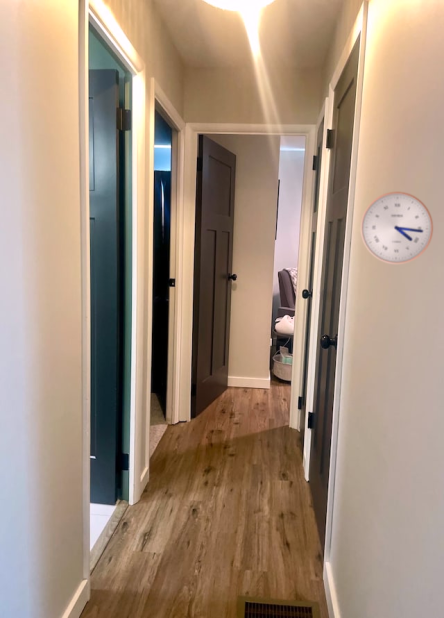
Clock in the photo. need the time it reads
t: 4:16
